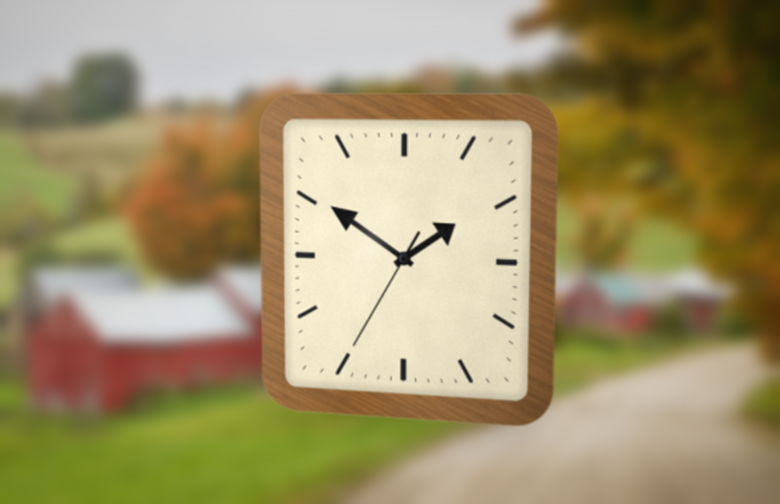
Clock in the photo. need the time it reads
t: 1:50:35
